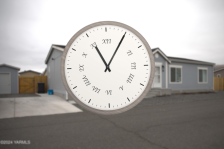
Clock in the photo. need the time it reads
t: 11:05
